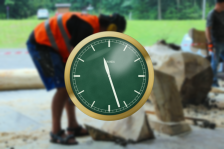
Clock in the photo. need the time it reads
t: 11:27
